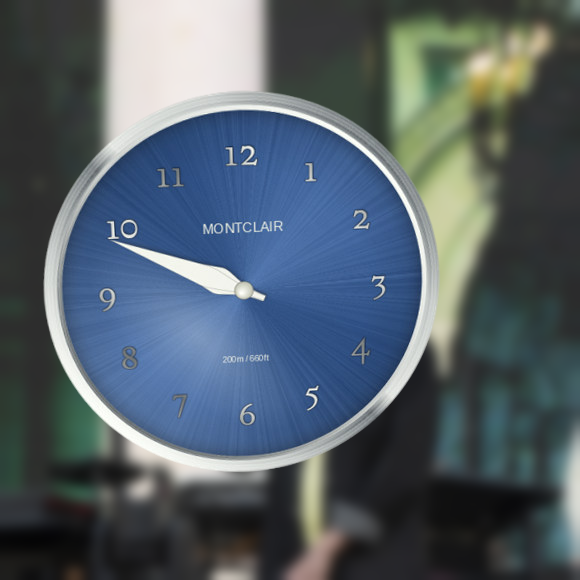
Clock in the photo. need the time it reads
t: 9:49
